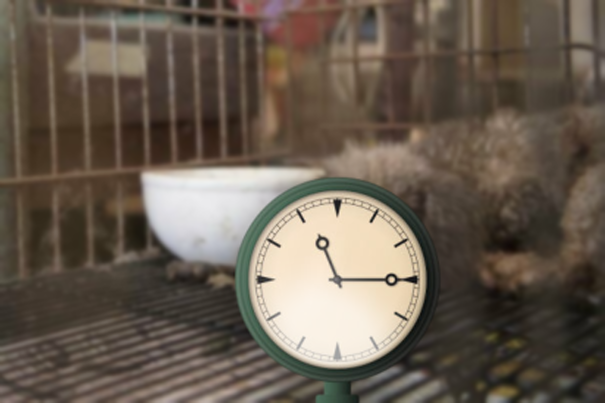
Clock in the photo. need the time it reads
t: 11:15
